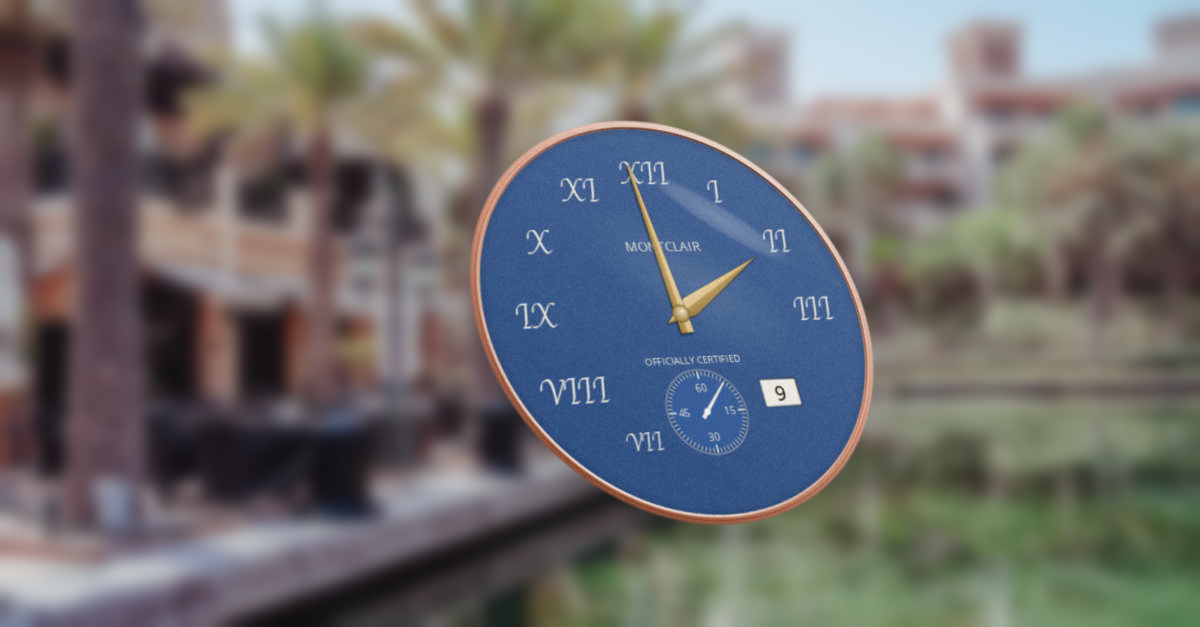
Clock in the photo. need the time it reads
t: 1:59:07
